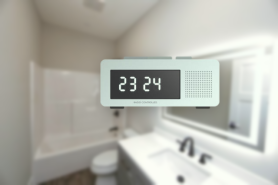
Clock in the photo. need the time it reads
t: 23:24
